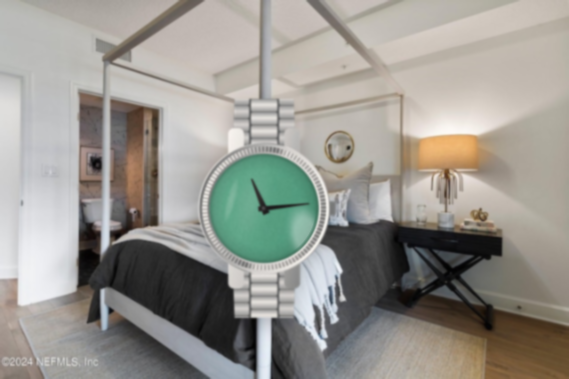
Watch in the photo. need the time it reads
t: 11:14
